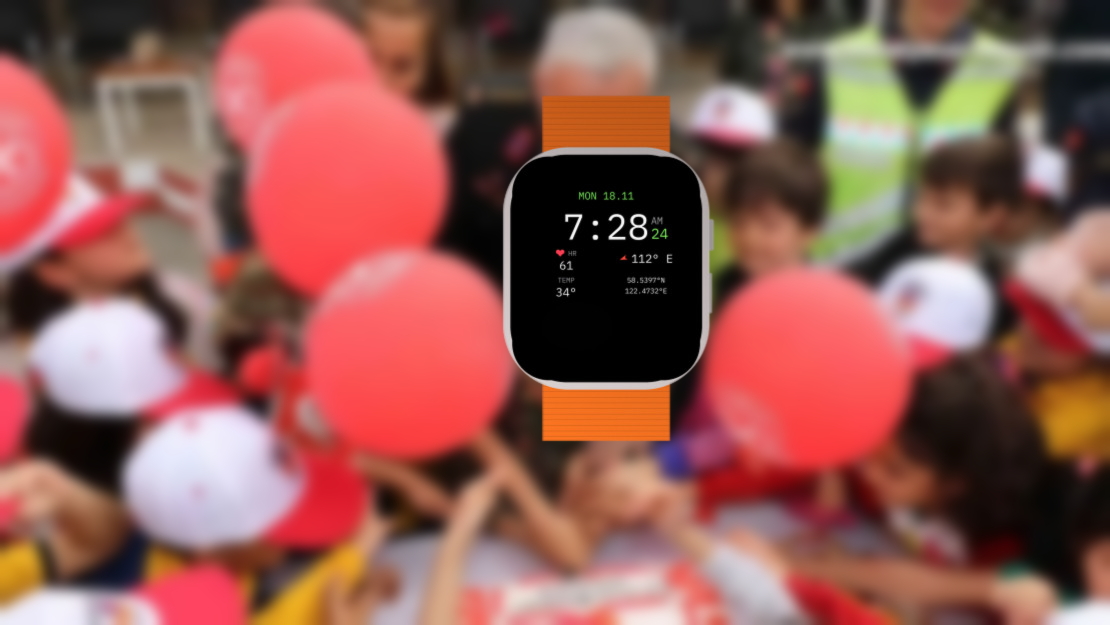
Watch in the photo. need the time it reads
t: 7:28:24
